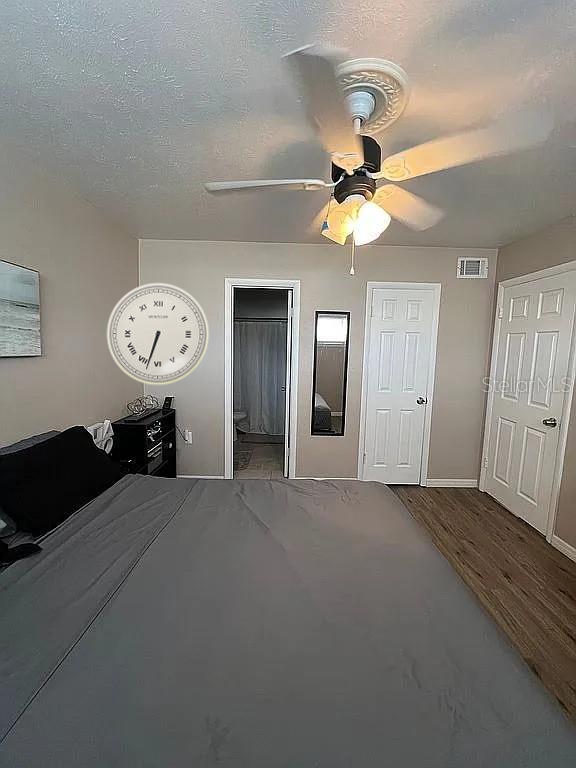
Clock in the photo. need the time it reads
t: 6:33
